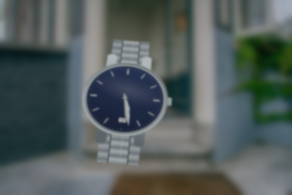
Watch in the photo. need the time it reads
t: 5:28
